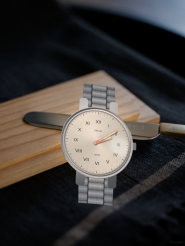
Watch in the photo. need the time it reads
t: 2:09
